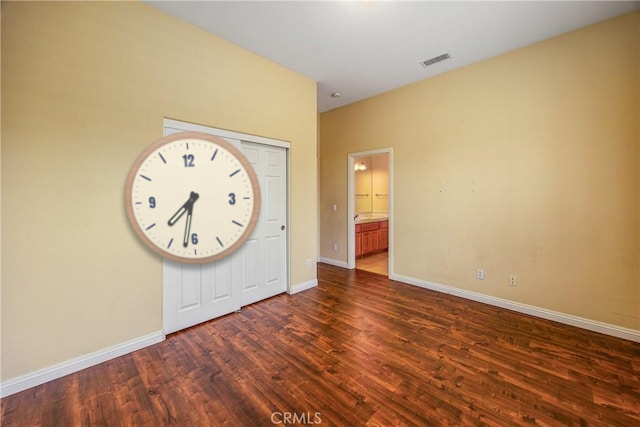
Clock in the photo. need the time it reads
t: 7:32
